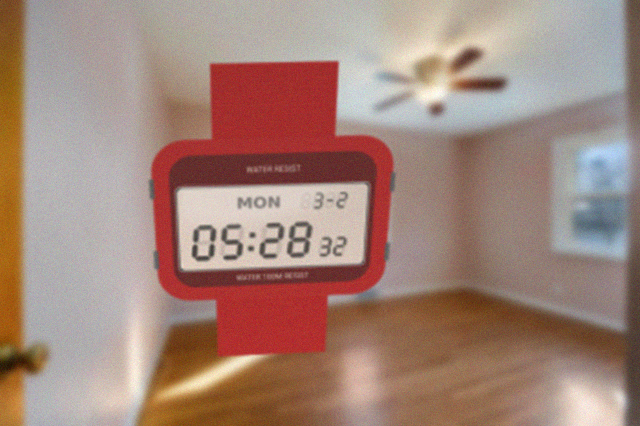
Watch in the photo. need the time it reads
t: 5:28:32
